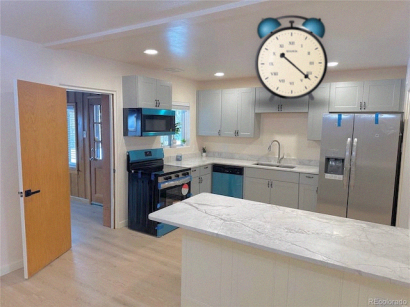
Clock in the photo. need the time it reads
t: 10:22
